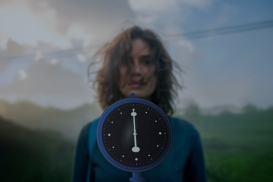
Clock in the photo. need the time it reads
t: 6:00
